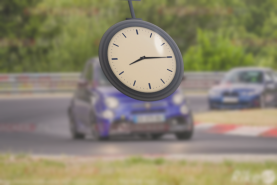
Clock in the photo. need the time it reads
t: 8:15
